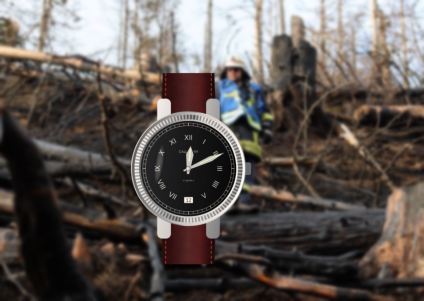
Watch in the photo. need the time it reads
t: 12:11
